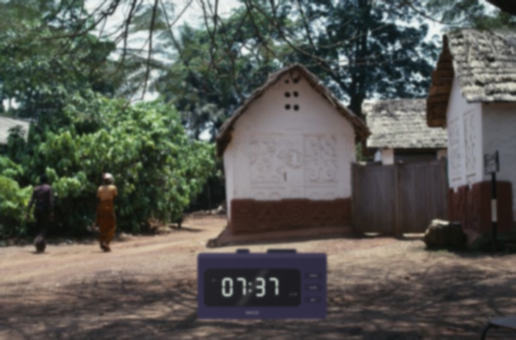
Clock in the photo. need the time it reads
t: 7:37
